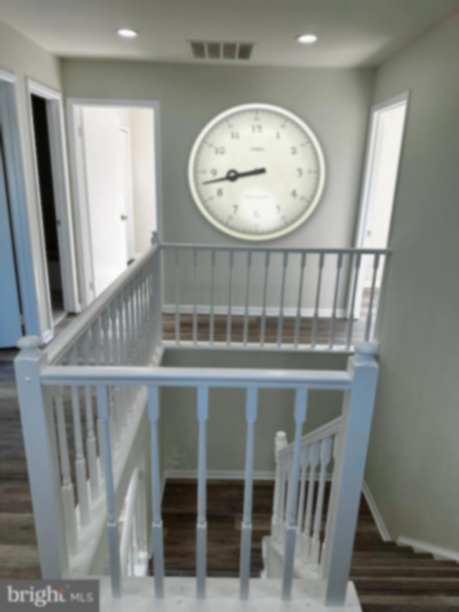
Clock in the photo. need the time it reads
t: 8:43
